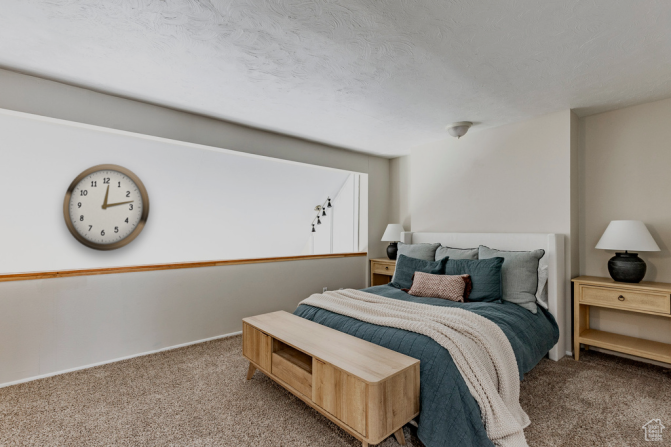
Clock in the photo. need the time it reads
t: 12:13
